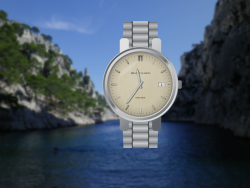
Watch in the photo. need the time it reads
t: 11:36
